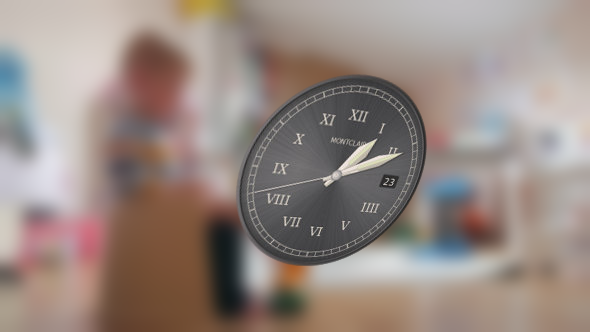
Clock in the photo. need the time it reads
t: 1:10:42
